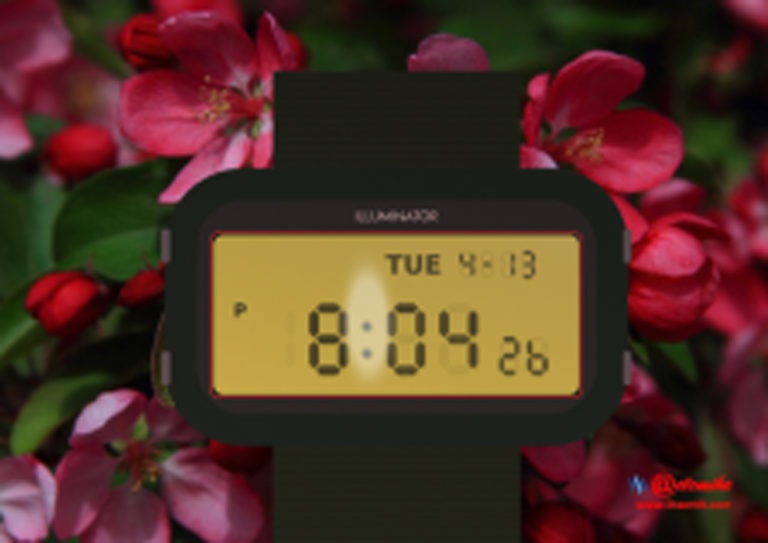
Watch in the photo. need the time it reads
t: 8:04:26
